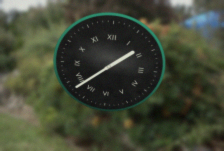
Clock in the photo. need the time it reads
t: 1:38
